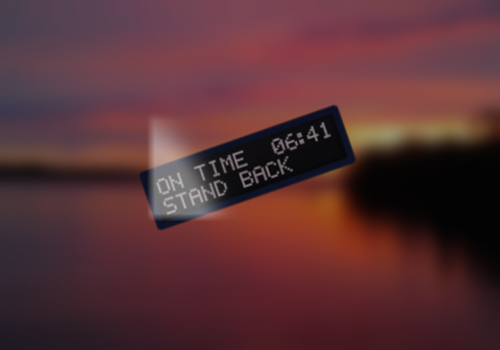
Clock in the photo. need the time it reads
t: 6:41
